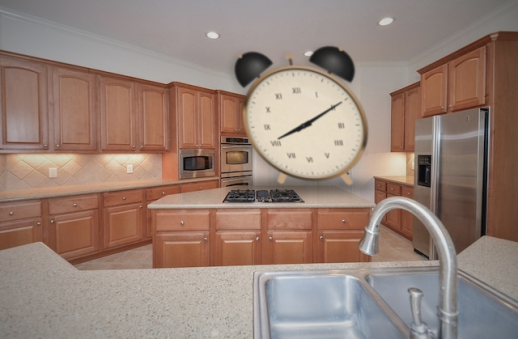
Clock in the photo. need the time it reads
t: 8:10
